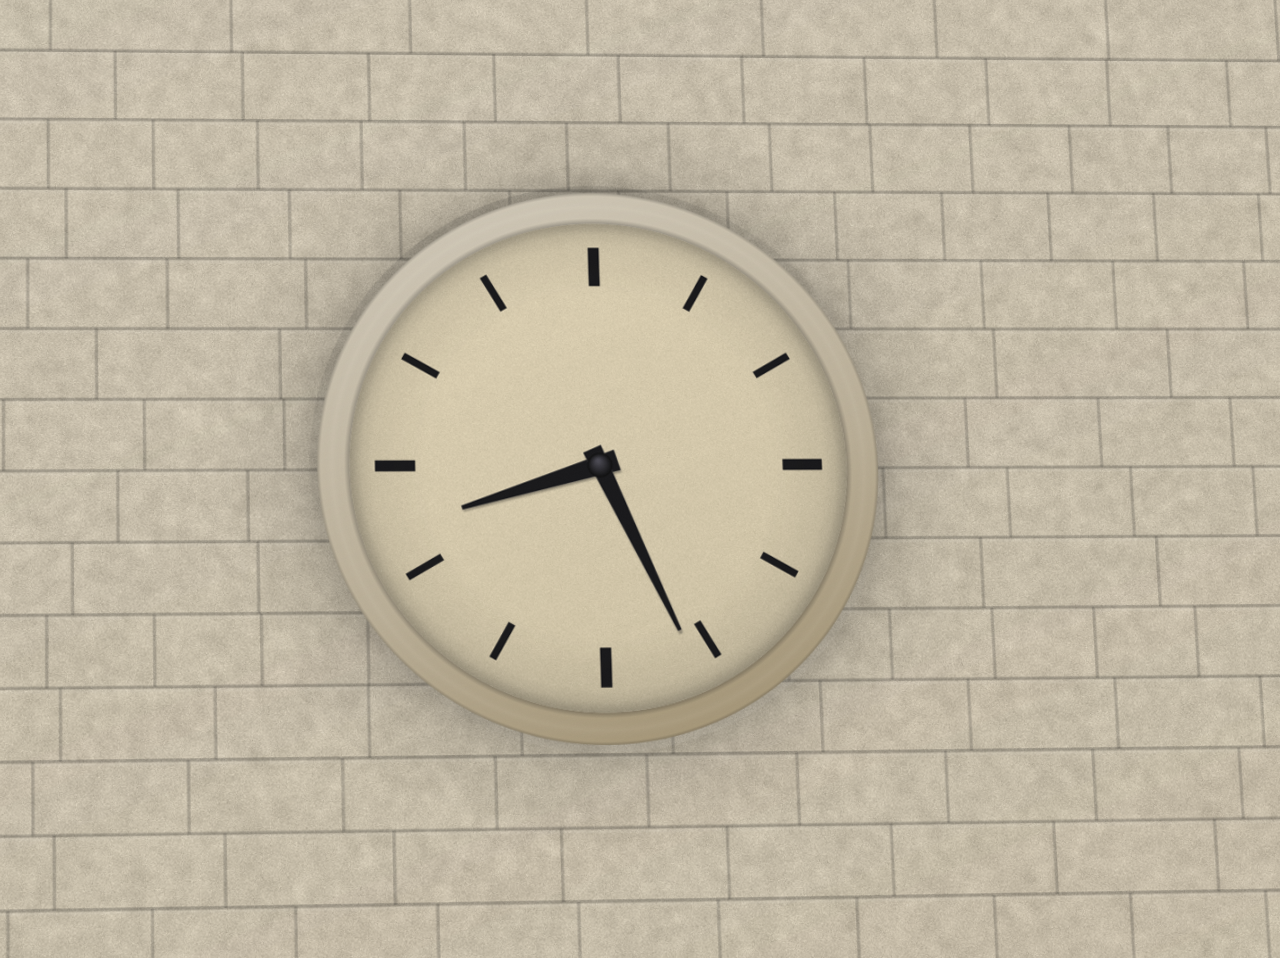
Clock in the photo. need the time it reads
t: 8:26
